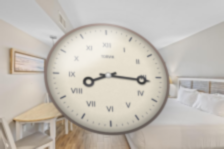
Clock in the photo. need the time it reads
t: 8:16
